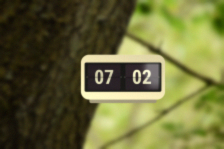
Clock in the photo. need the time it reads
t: 7:02
